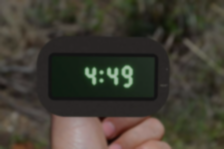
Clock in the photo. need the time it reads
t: 4:49
